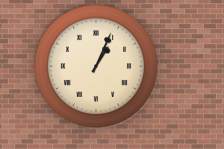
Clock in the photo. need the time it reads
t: 1:04
